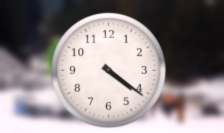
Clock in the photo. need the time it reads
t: 4:21
